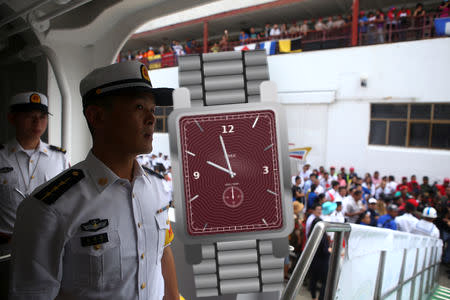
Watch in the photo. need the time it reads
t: 9:58
